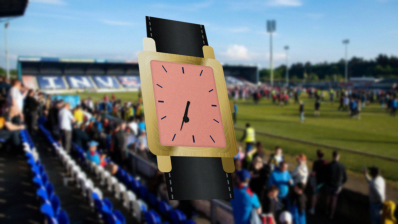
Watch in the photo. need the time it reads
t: 6:34
